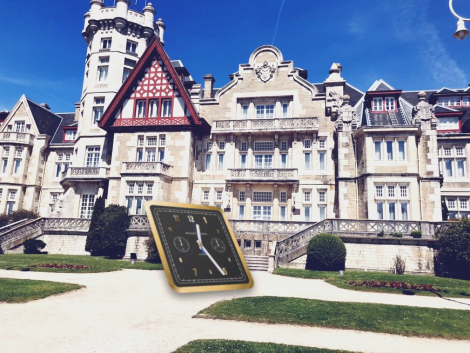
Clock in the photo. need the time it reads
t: 12:26
